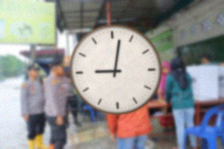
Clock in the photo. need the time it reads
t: 9:02
